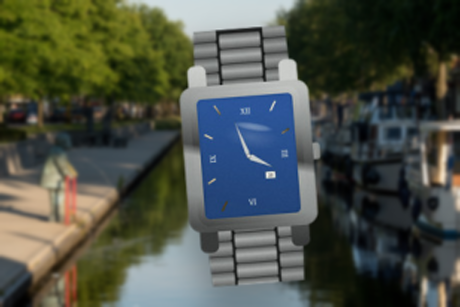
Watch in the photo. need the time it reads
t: 3:57
